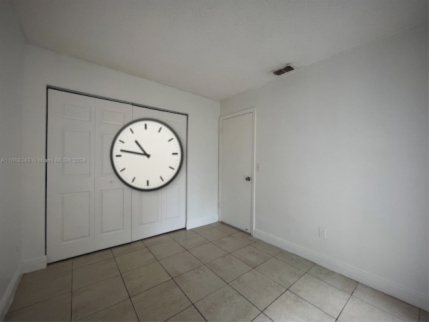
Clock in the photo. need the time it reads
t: 10:47
